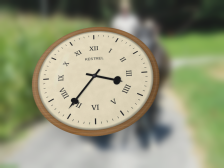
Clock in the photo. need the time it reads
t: 3:36
